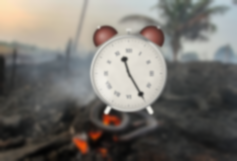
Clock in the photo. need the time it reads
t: 11:25
